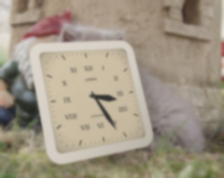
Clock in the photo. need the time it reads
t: 3:26
